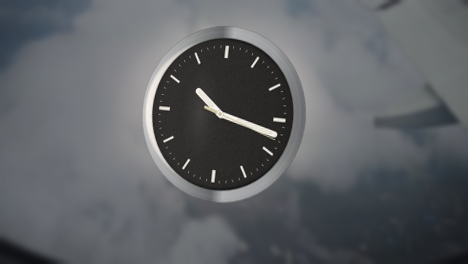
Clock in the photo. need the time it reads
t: 10:17:18
